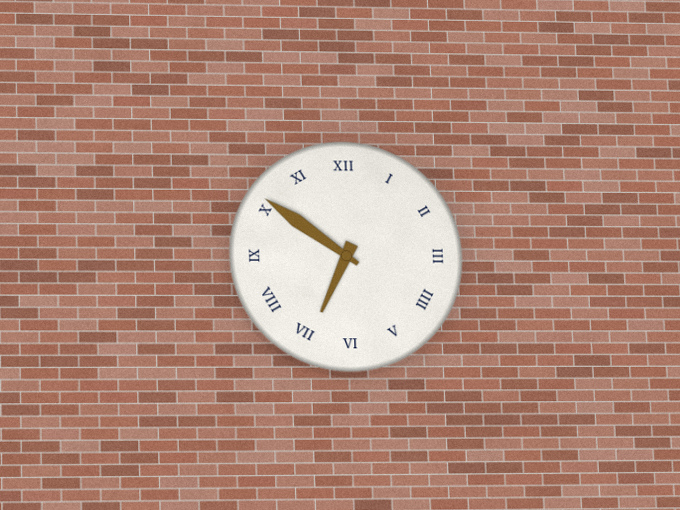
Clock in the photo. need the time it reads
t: 6:51
